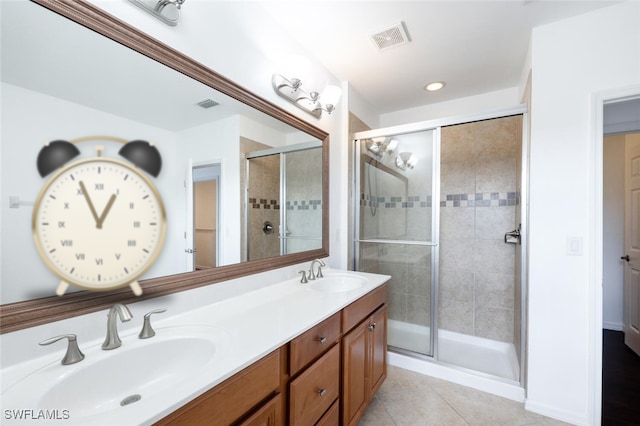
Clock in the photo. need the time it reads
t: 12:56
